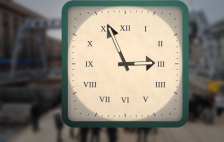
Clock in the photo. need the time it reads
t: 2:56
